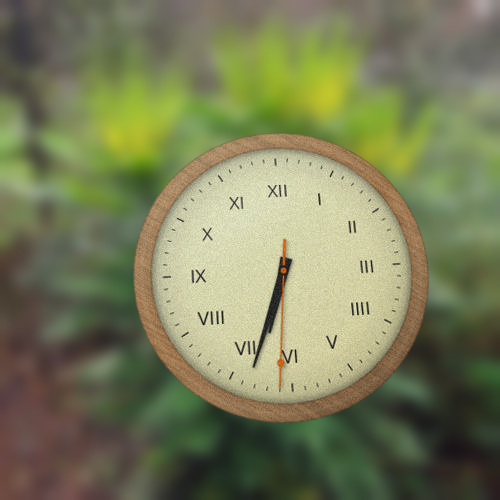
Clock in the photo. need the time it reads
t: 6:33:31
